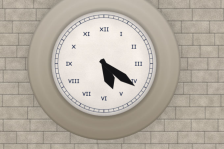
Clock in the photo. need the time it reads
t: 5:21
